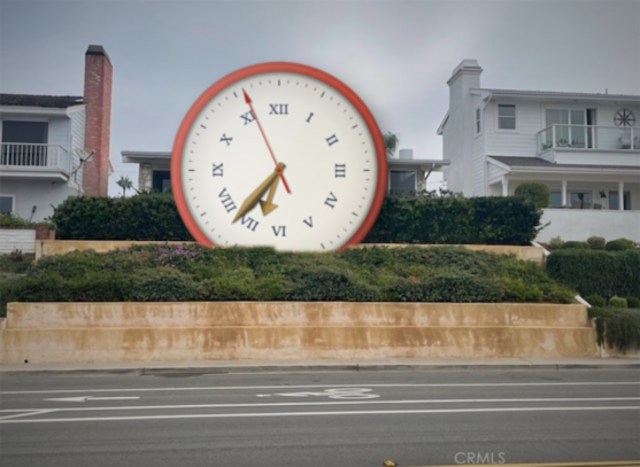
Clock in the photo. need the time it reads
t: 6:36:56
